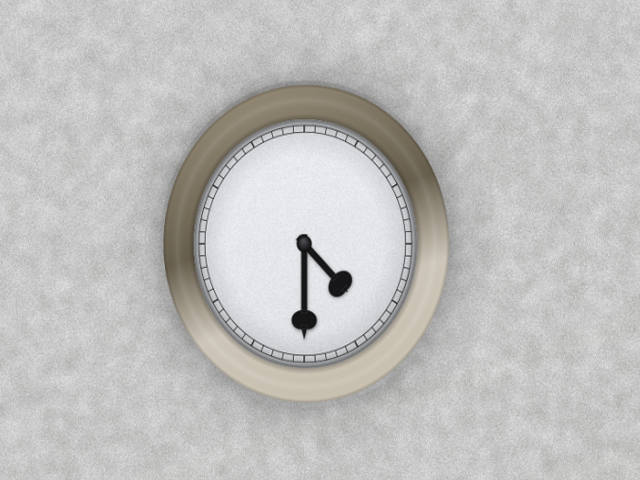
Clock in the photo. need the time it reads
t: 4:30
